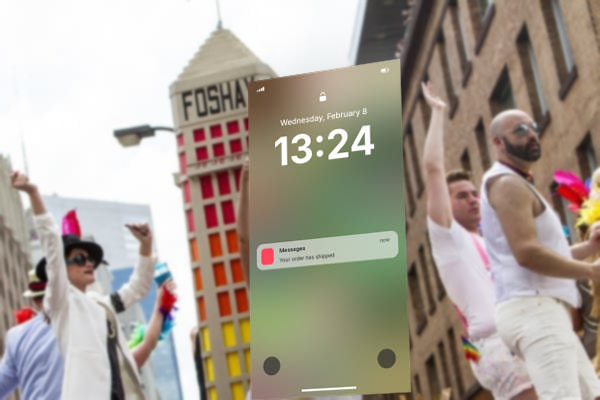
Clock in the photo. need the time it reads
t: 13:24
